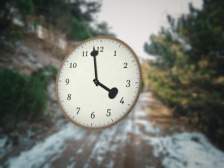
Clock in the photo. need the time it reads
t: 3:58
